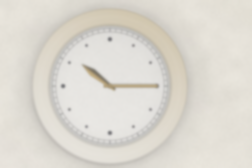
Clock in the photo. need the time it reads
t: 10:15
